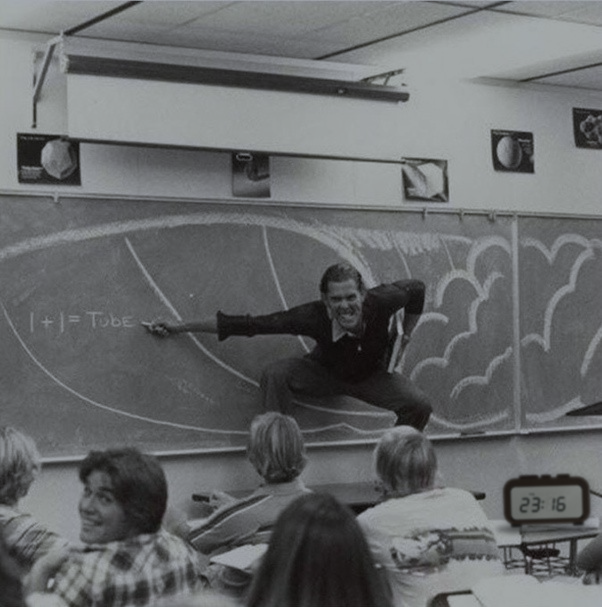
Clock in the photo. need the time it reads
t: 23:16
